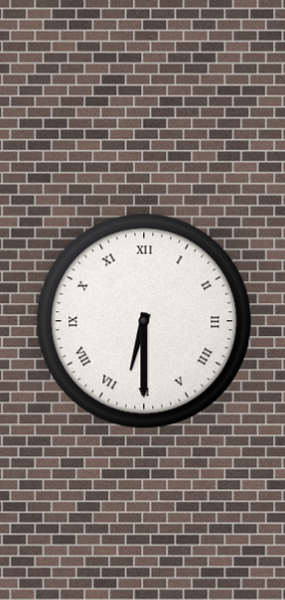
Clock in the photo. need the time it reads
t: 6:30
